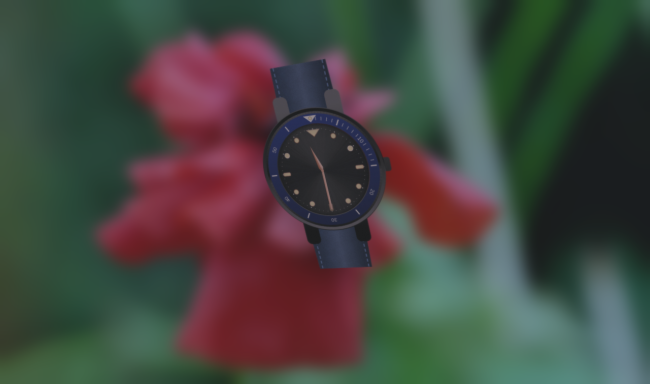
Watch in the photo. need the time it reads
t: 11:30
